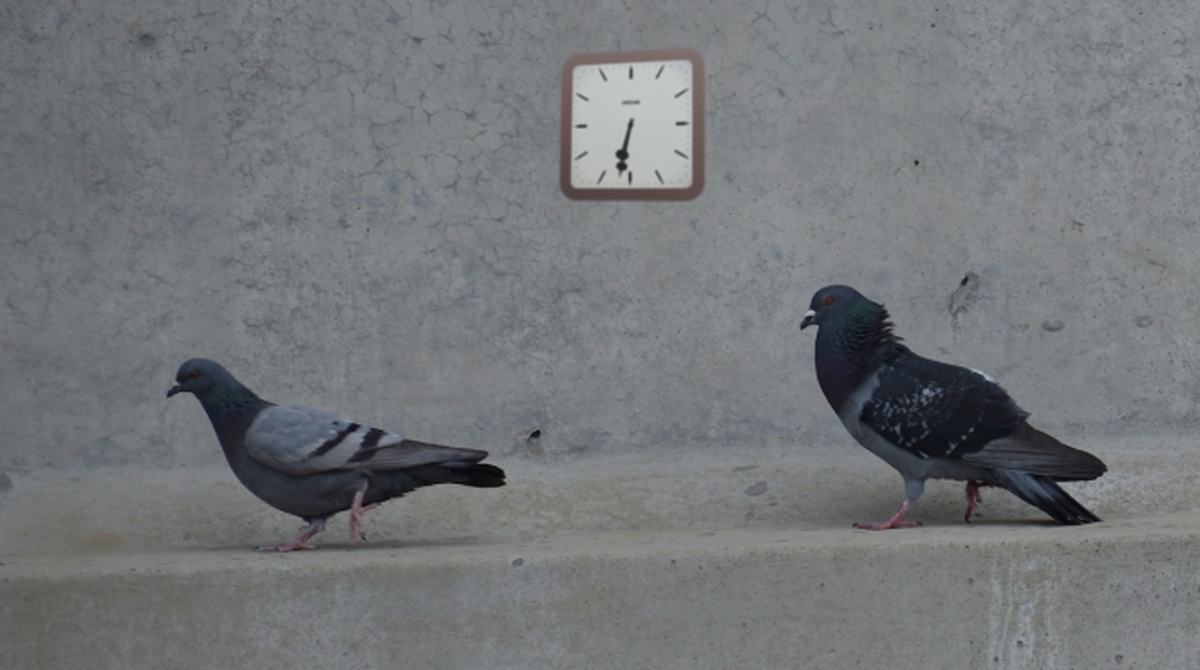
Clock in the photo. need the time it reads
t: 6:32
